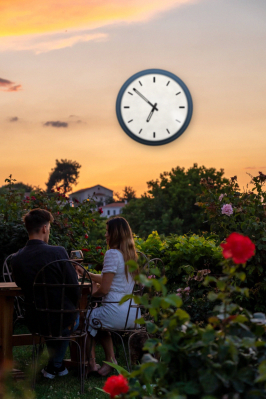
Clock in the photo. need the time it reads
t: 6:52
